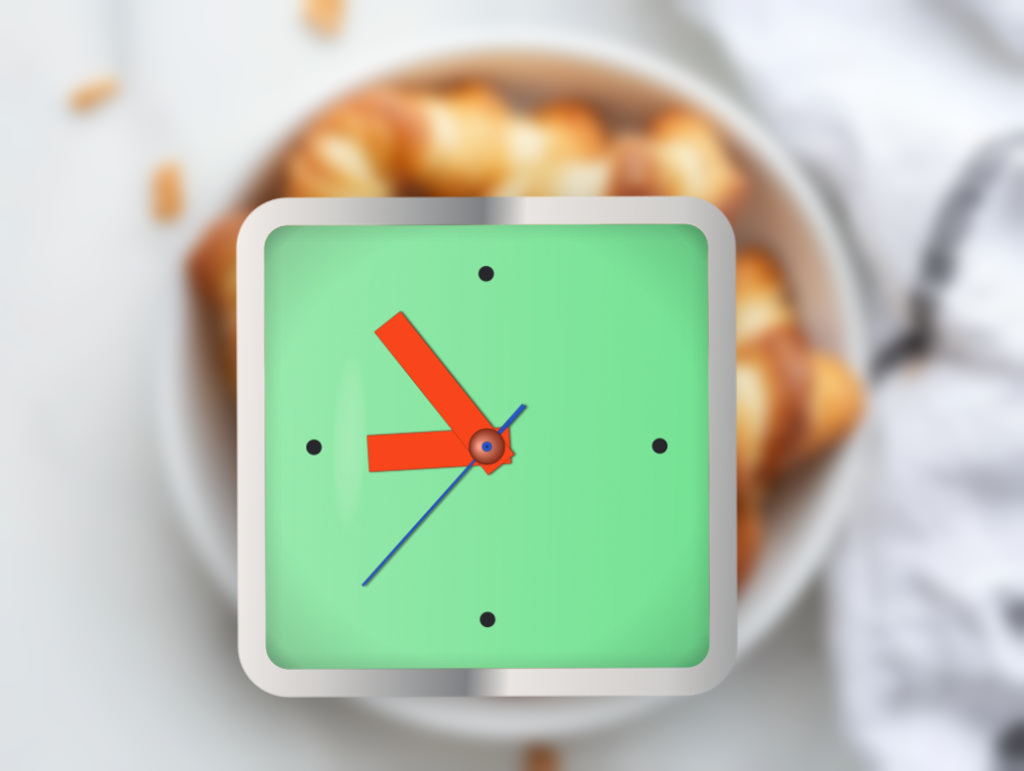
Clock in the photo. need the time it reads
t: 8:53:37
